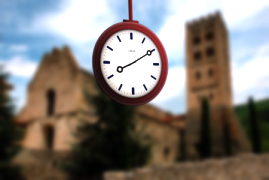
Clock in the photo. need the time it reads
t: 8:10
